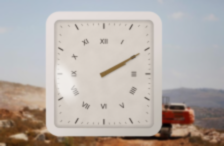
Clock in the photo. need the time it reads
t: 2:10
